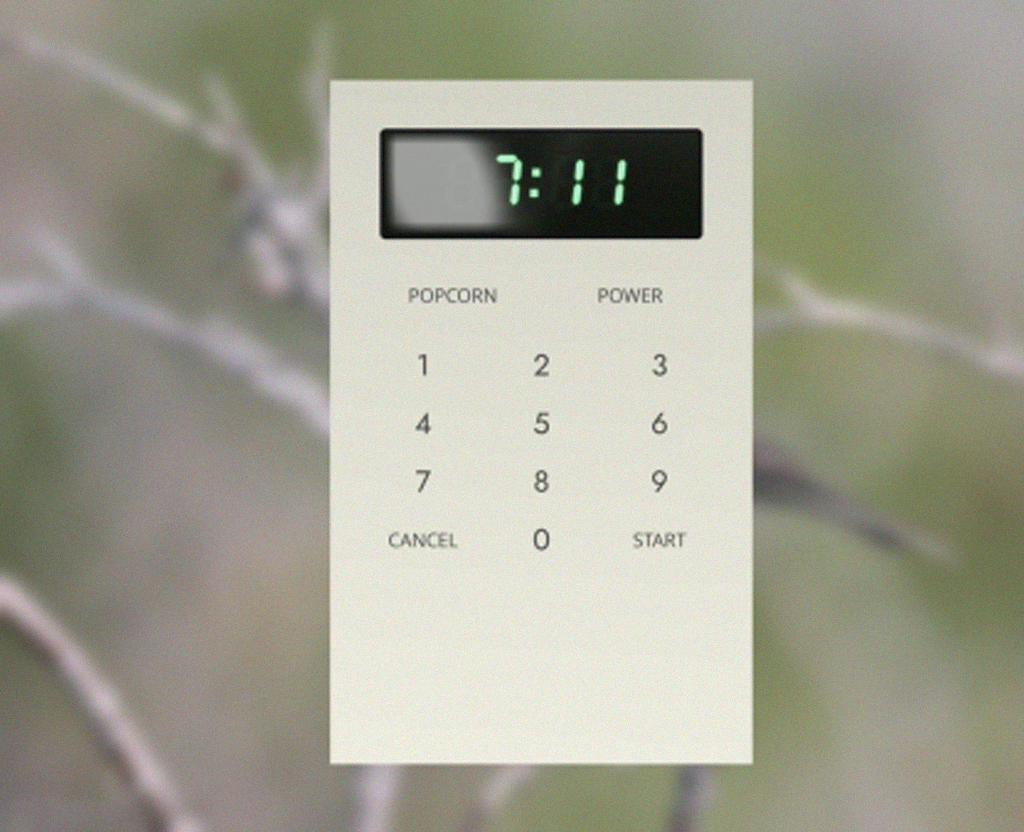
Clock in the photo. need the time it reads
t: 7:11
